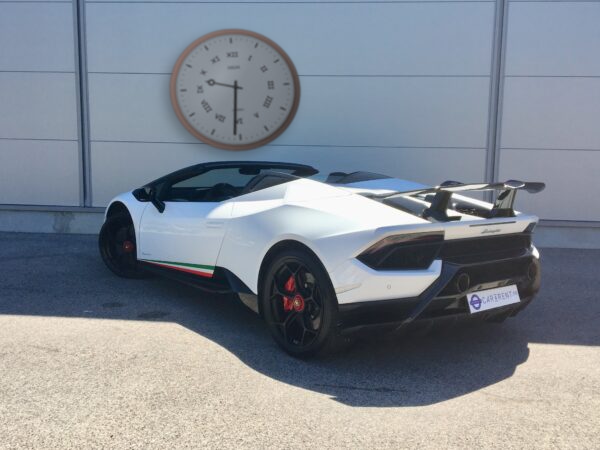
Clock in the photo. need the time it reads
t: 9:31
